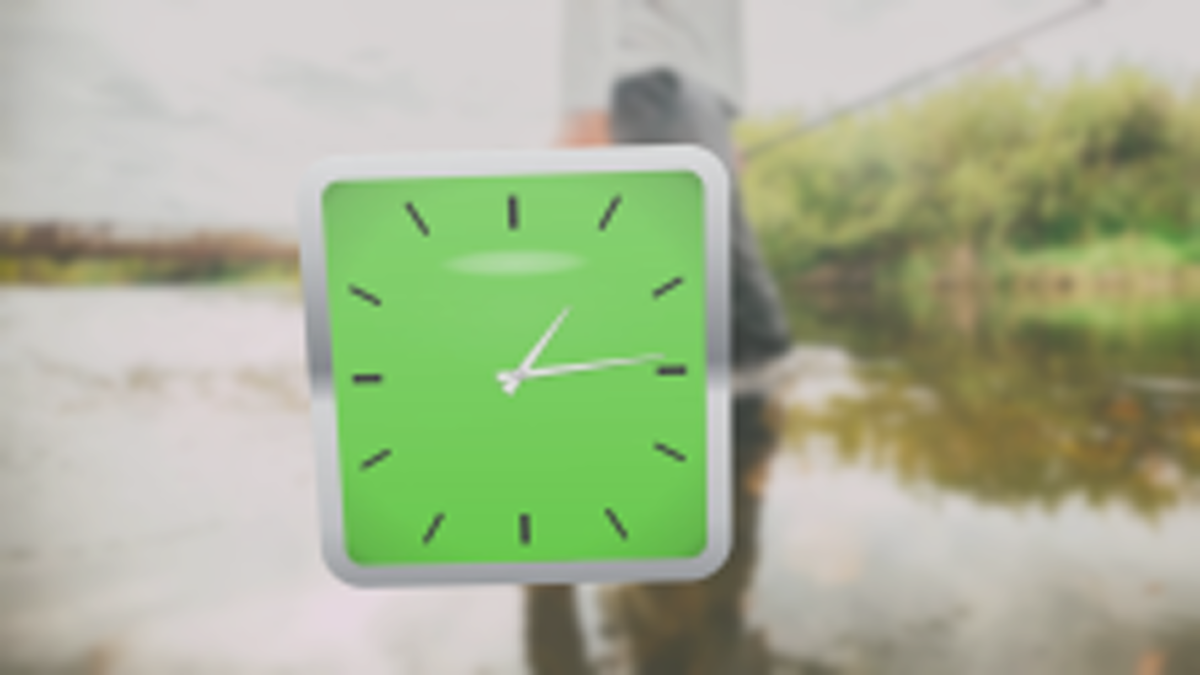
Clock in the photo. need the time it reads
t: 1:14
